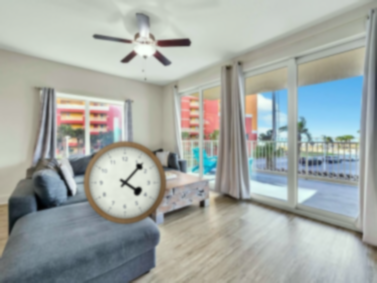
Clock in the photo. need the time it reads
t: 4:07
